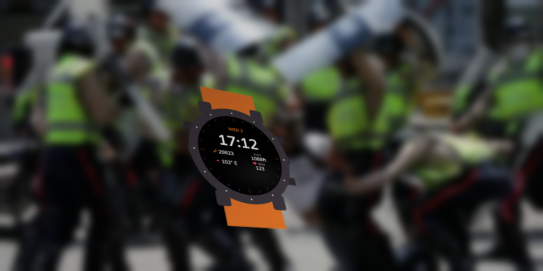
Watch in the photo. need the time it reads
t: 17:12
